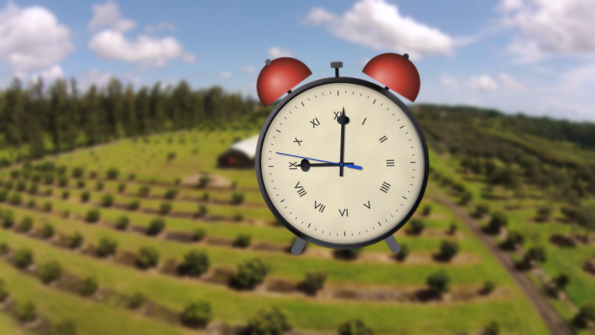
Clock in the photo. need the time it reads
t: 9:00:47
